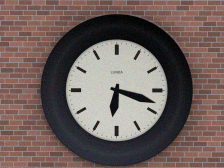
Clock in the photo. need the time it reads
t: 6:18
